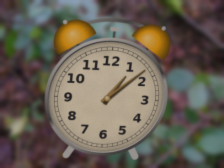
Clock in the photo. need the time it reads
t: 1:08
